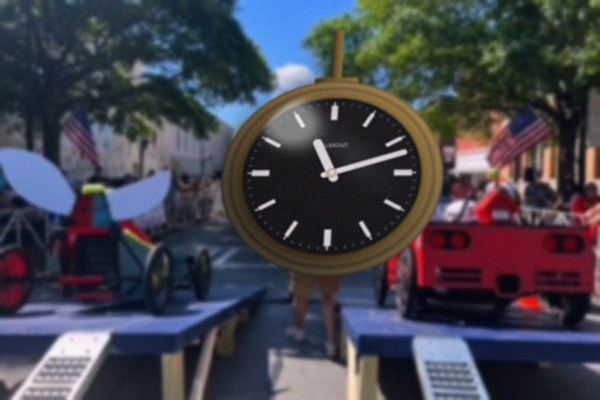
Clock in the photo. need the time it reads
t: 11:12
